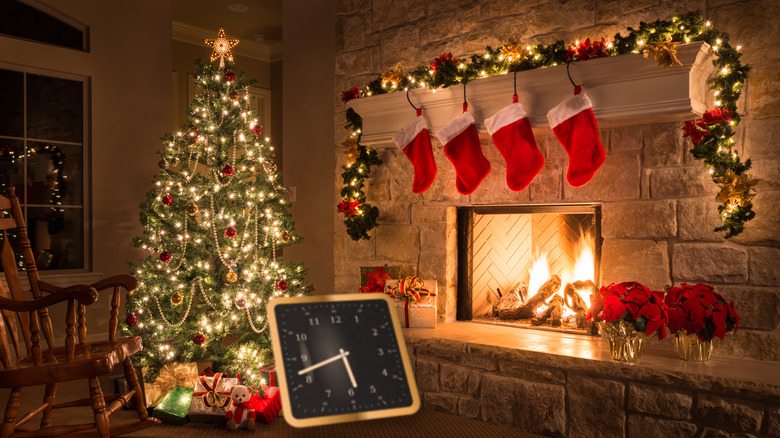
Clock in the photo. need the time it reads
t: 5:42
